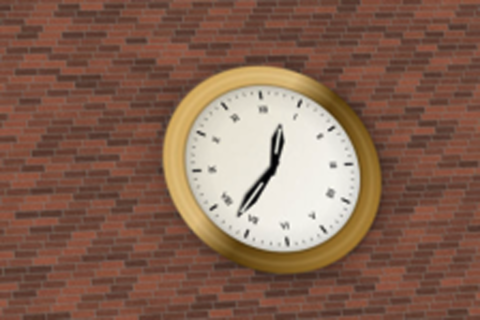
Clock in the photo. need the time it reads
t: 12:37
